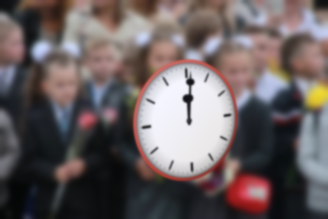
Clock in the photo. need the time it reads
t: 12:01
